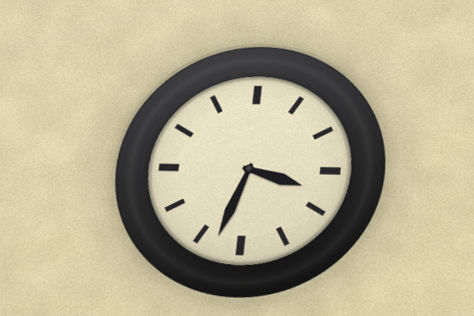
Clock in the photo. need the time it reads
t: 3:33
